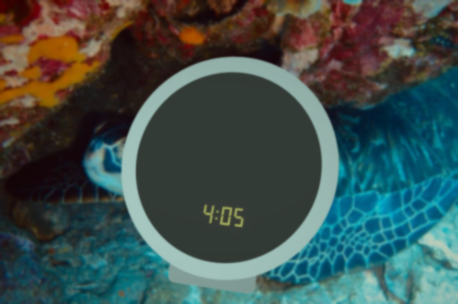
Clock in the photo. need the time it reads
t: 4:05
